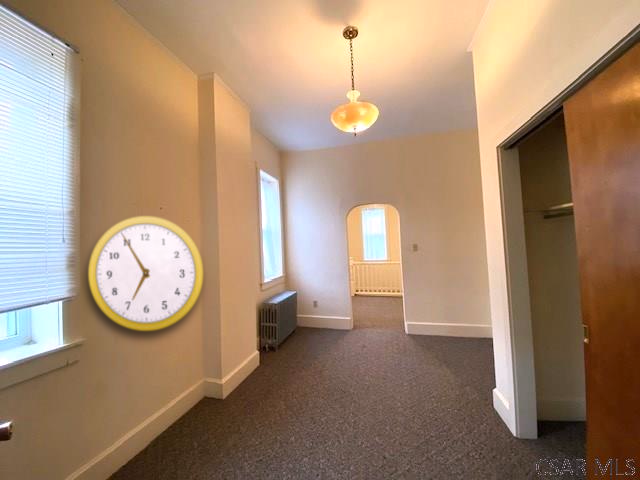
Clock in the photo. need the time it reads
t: 6:55
